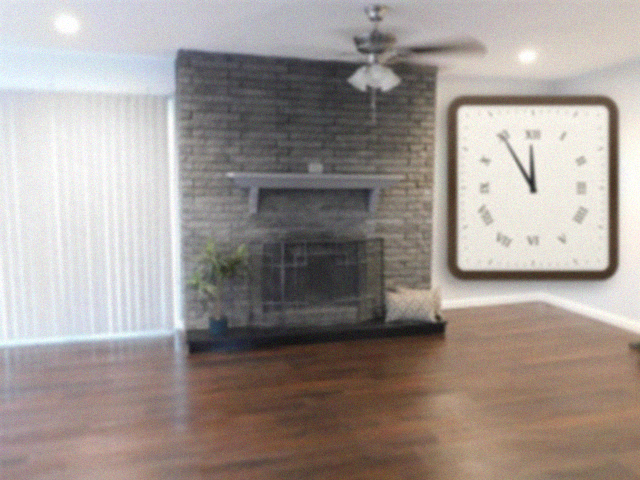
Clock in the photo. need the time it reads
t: 11:55
